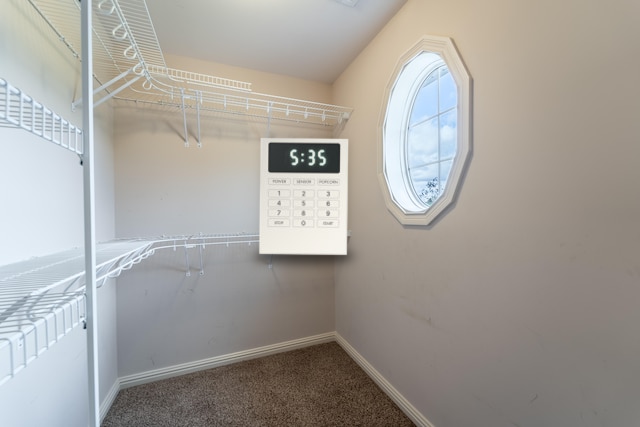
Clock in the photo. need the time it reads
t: 5:35
